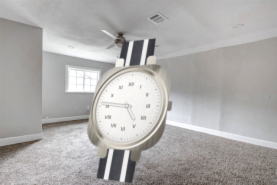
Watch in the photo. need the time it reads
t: 4:46
